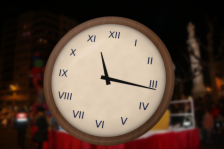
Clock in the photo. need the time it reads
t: 11:16
